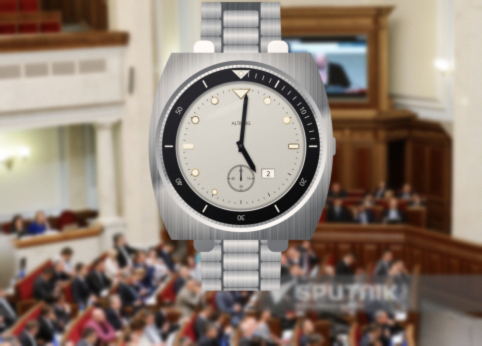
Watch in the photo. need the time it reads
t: 5:01
